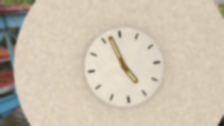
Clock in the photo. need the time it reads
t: 4:57
